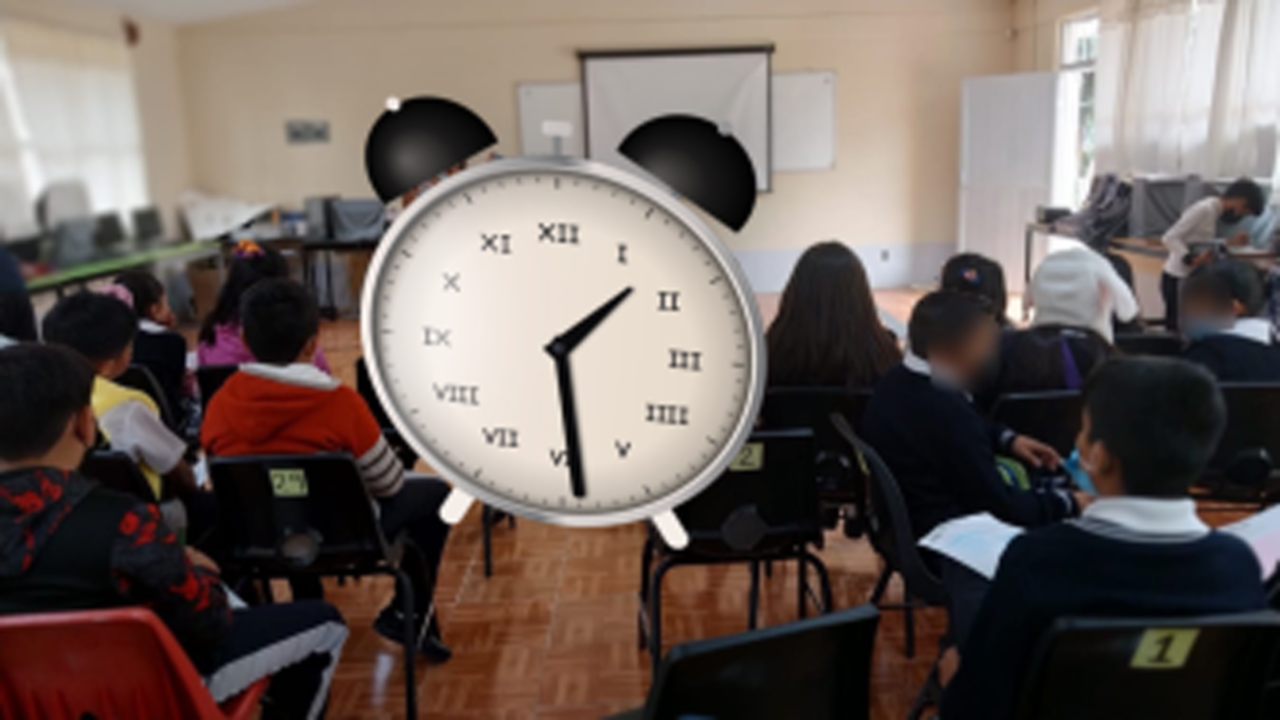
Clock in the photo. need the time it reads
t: 1:29
